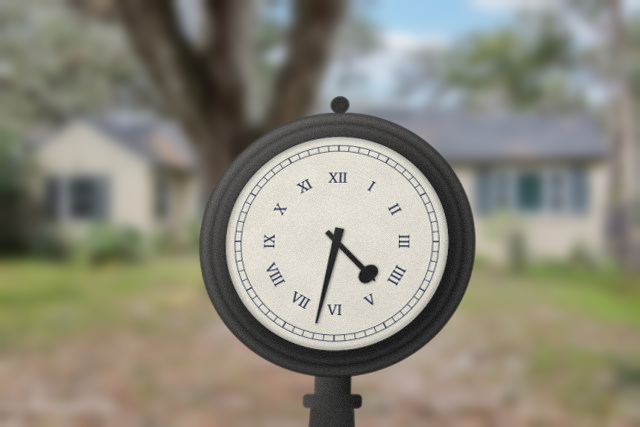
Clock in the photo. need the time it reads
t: 4:32
